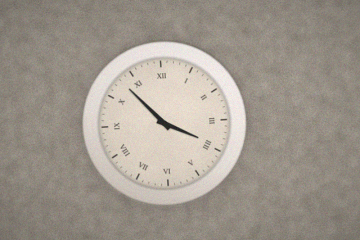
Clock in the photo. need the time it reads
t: 3:53
